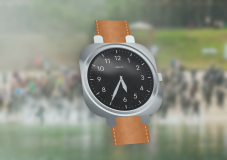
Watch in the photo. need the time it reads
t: 5:35
